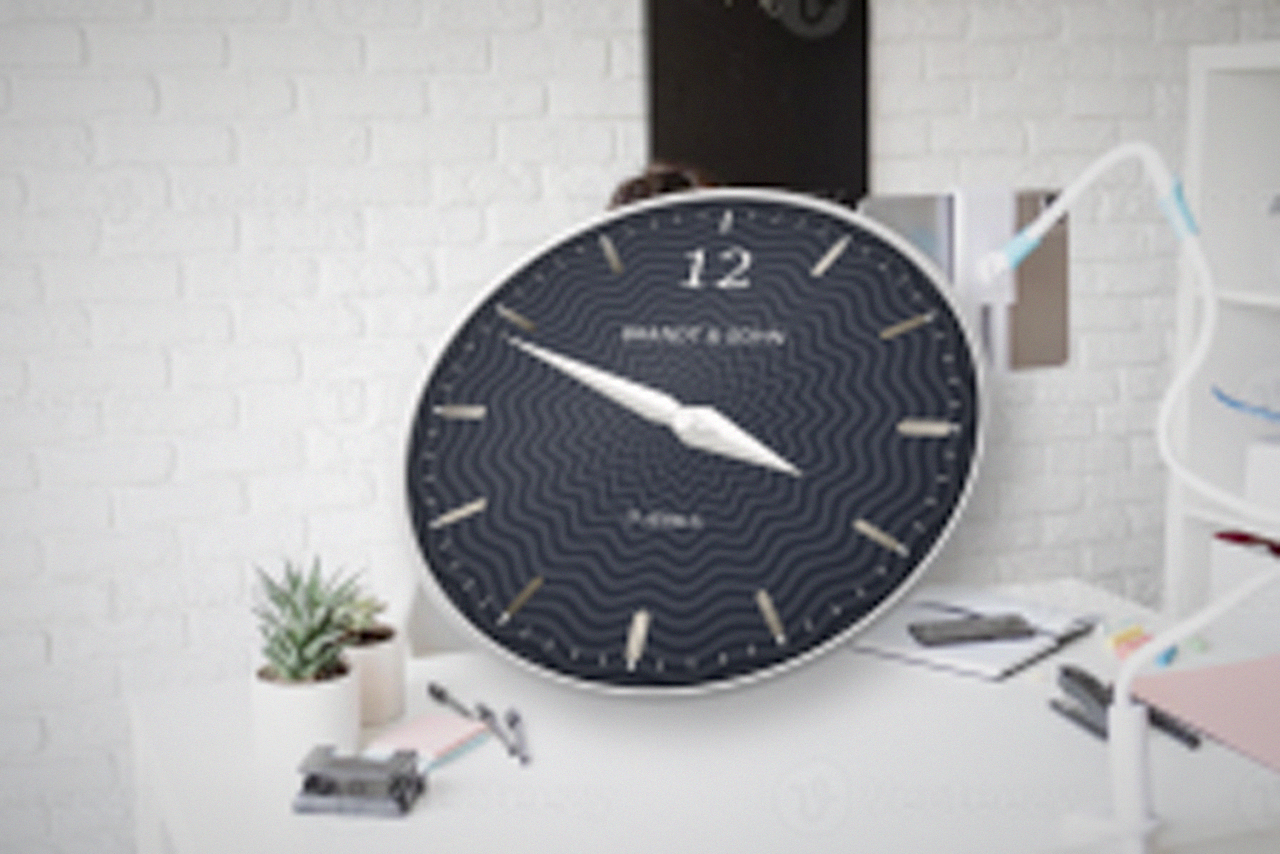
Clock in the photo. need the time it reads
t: 3:49
